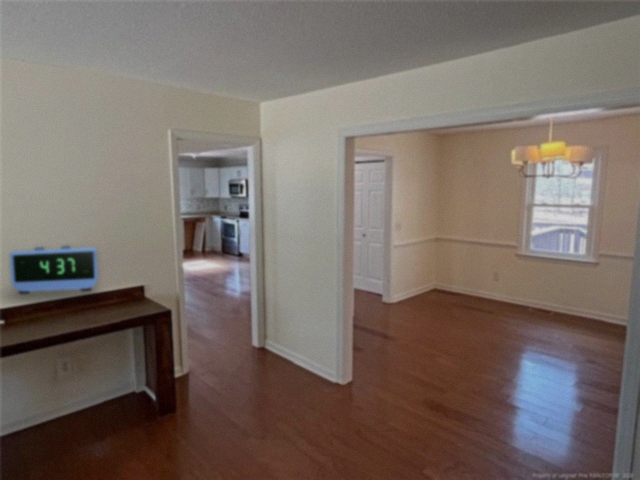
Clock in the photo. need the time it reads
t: 4:37
